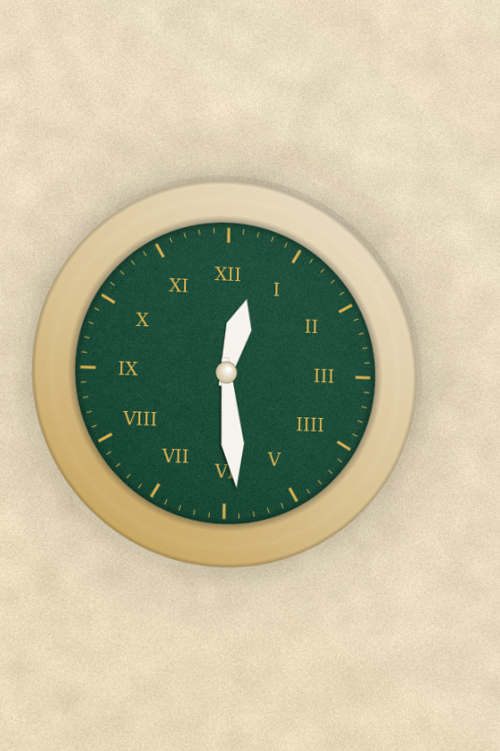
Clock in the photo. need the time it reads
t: 12:29
